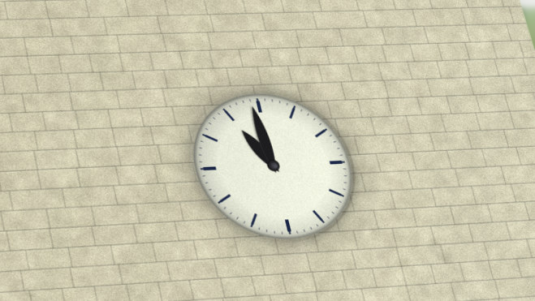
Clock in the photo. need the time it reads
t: 10:59
